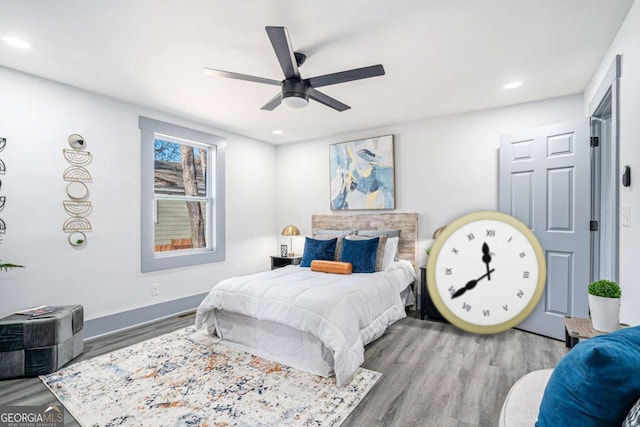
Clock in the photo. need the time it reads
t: 11:39
